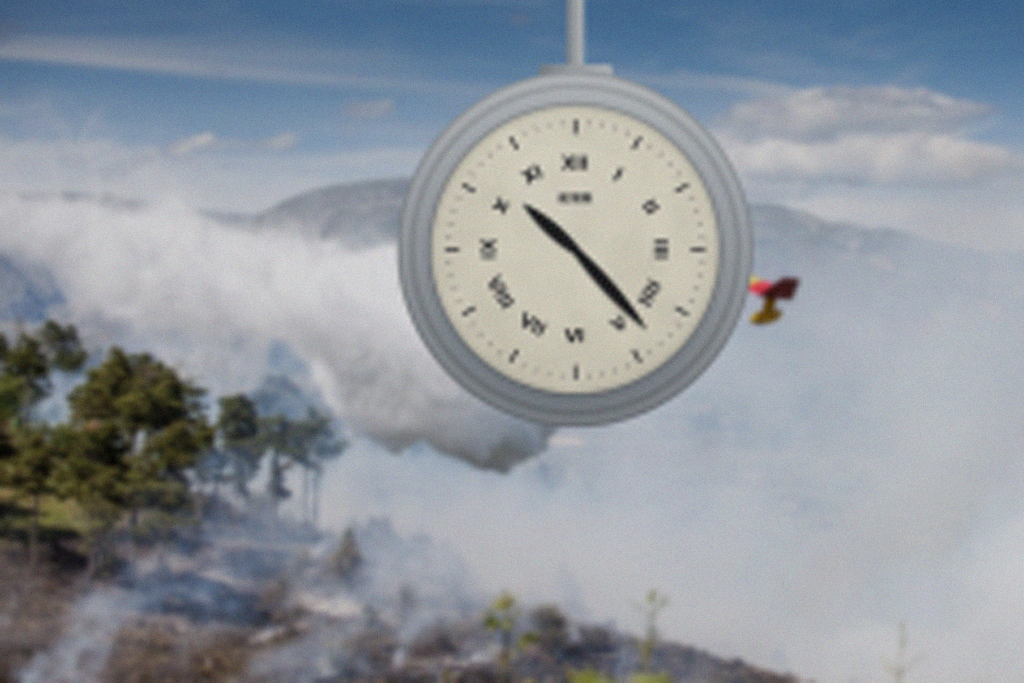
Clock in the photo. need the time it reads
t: 10:23
